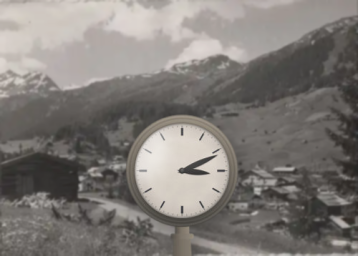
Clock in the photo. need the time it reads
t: 3:11
